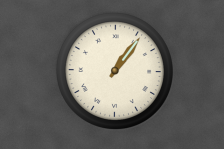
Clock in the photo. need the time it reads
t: 1:06
